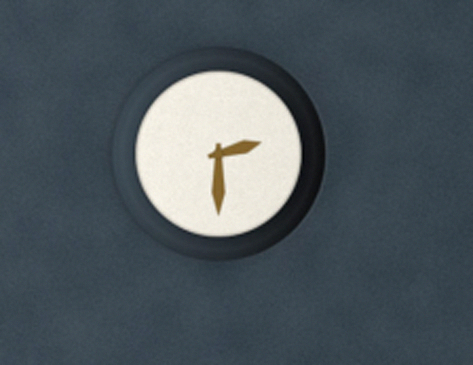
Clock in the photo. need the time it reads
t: 2:30
